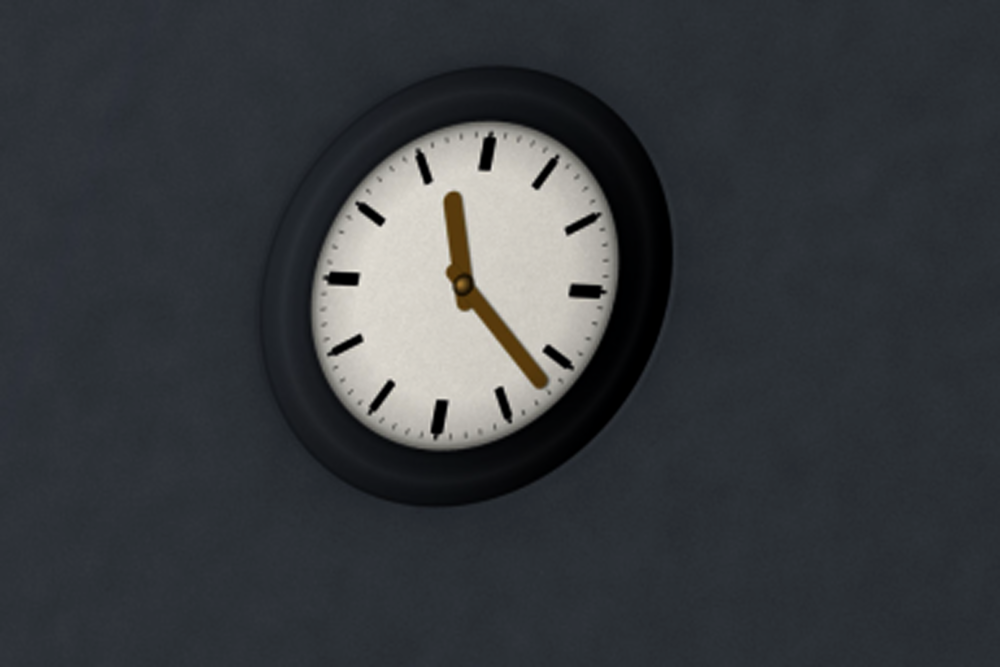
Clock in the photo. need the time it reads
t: 11:22
